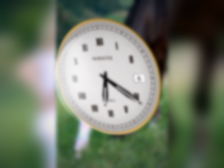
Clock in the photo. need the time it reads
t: 6:21
